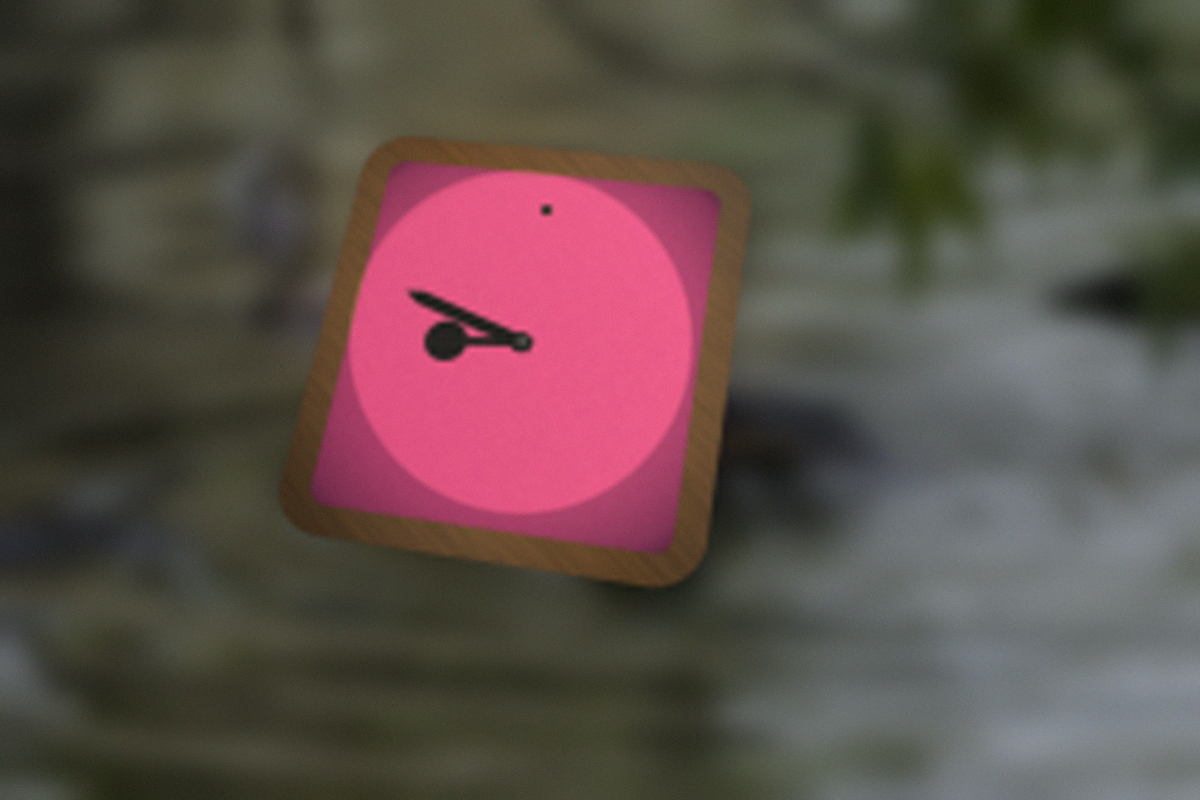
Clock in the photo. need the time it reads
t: 8:48
